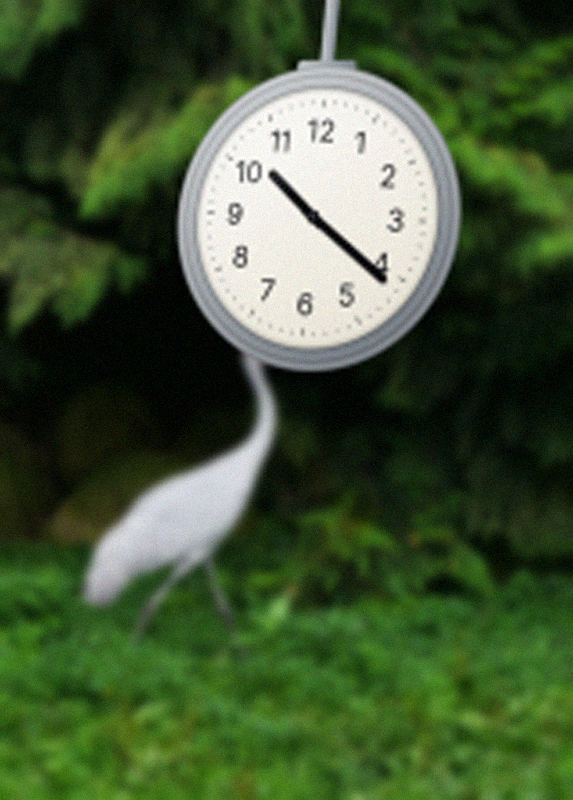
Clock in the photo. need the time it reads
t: 10:21
